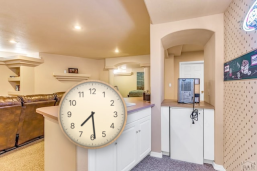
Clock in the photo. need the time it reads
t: 7:29
